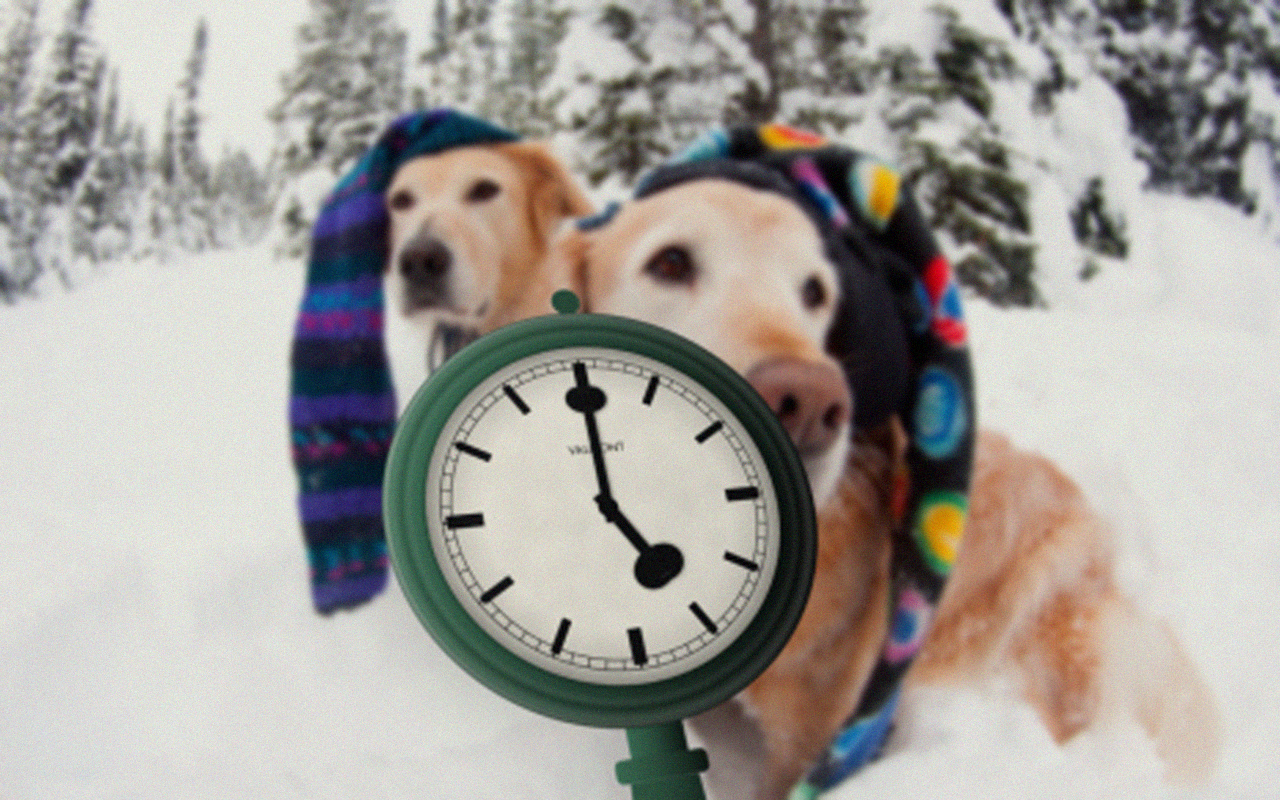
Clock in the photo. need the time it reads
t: 5:00
